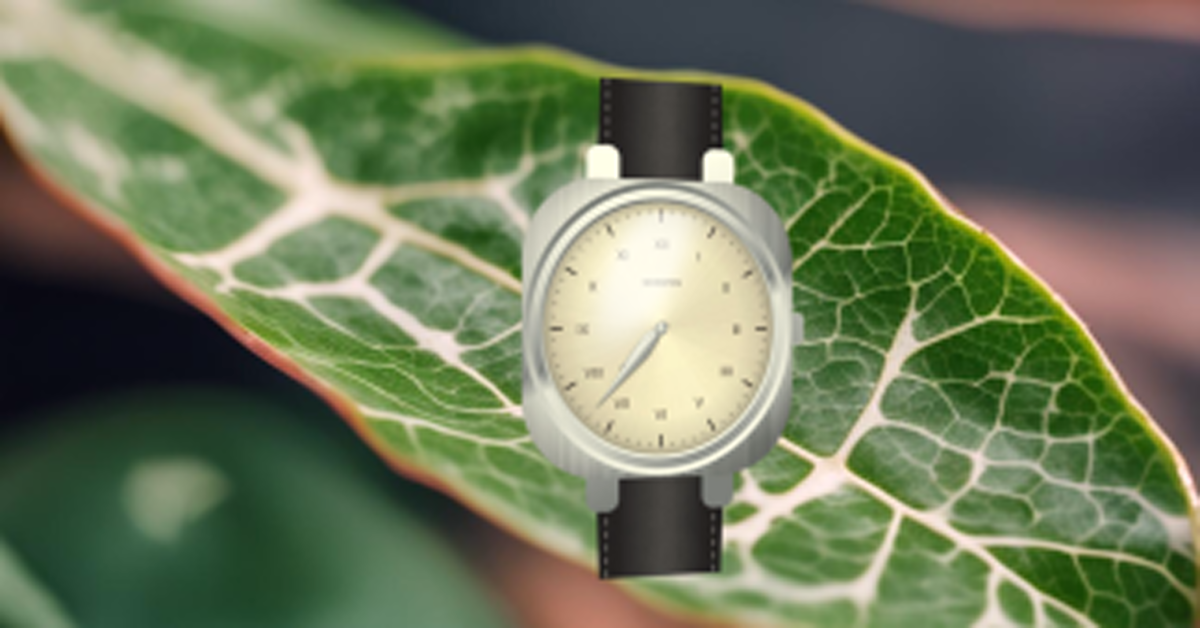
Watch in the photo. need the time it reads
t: 7:37
